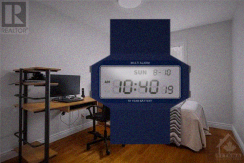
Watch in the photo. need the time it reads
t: 10:40:19
